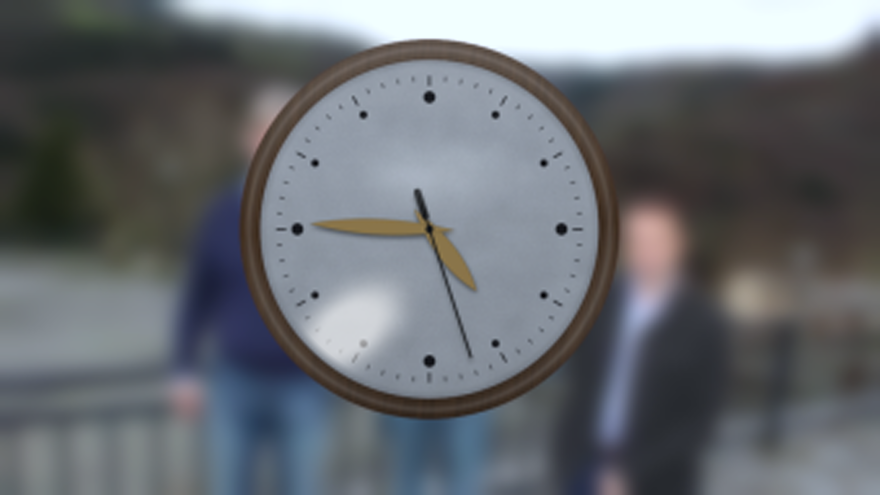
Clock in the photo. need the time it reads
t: 4:45:27
